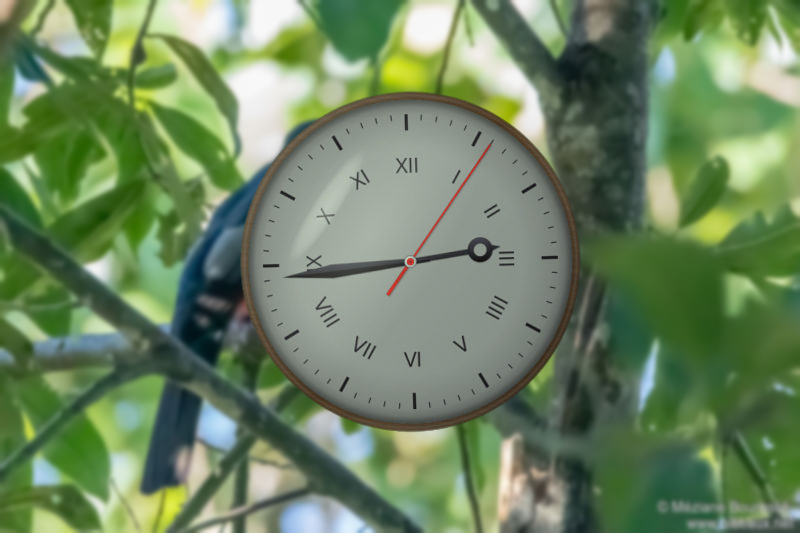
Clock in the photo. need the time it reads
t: 2:44:06
